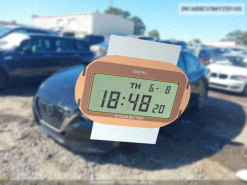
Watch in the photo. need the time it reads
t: 18:48:20
